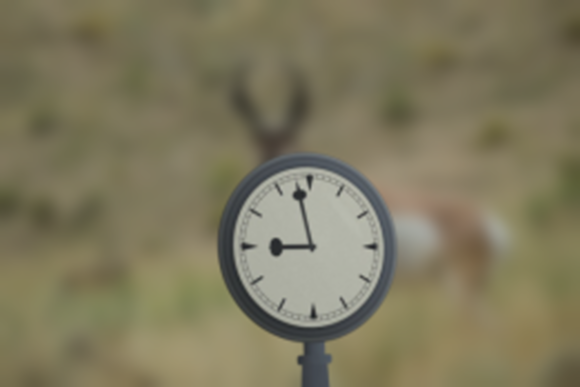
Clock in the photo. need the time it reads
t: 8:58
